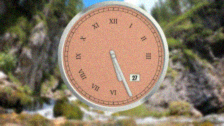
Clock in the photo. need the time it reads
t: 5:26
